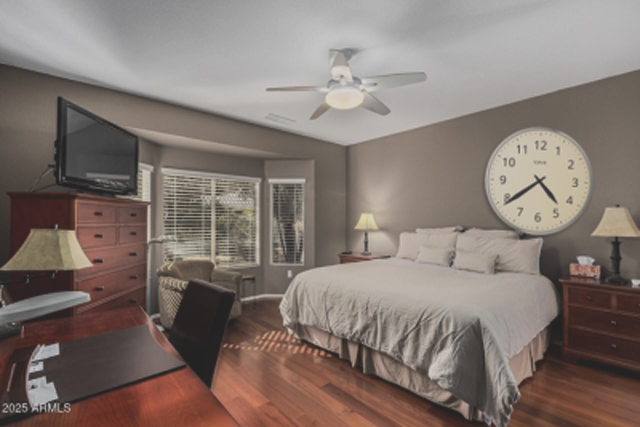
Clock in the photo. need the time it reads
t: 4:39
